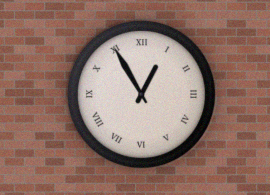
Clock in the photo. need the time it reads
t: 12:55
